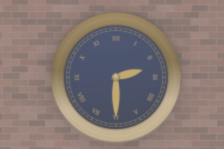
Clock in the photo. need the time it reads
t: 2:30
